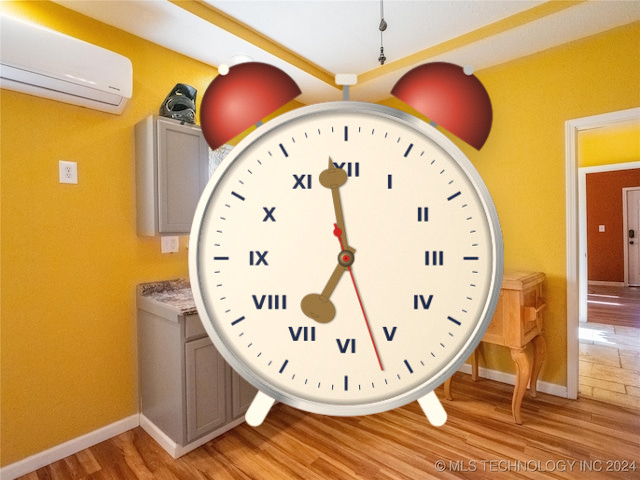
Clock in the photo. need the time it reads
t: 6:58:27
